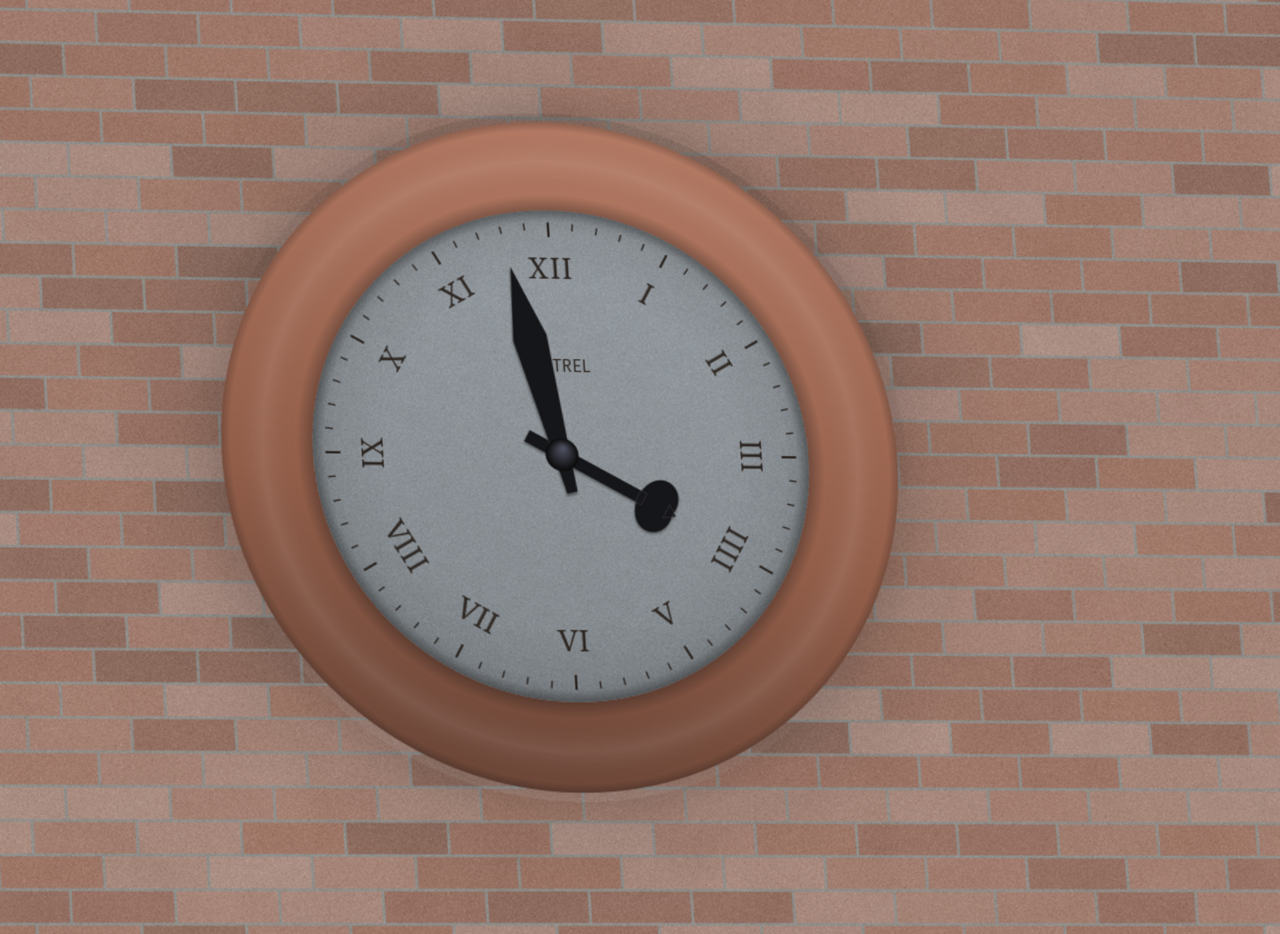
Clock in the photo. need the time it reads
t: 3:58
